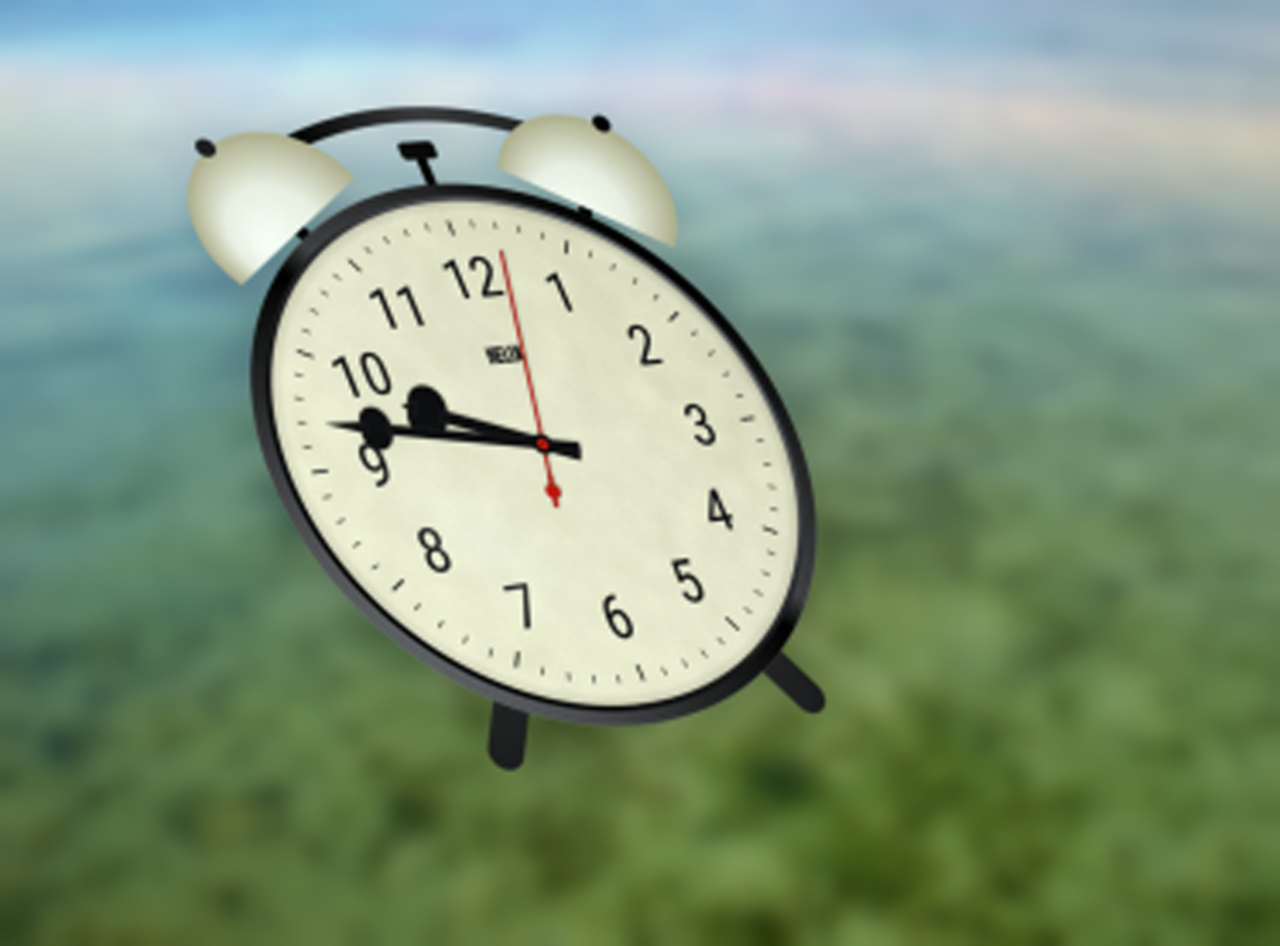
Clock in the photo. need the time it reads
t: 9:47:02
